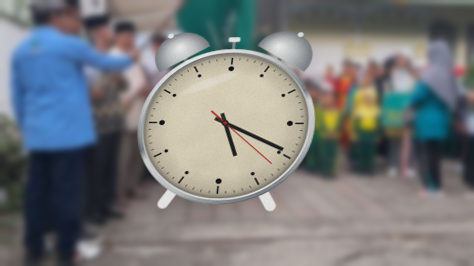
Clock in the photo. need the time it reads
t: 5:19:22
